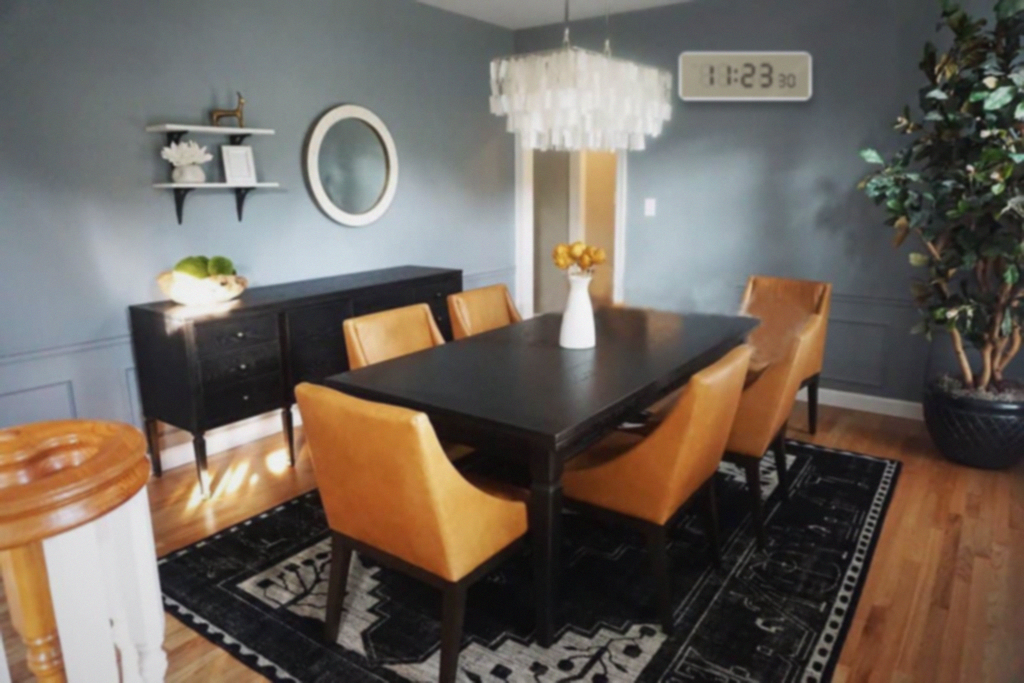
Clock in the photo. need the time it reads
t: 11:23
